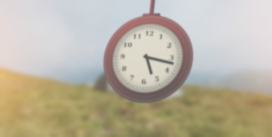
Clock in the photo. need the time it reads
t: 5:17
